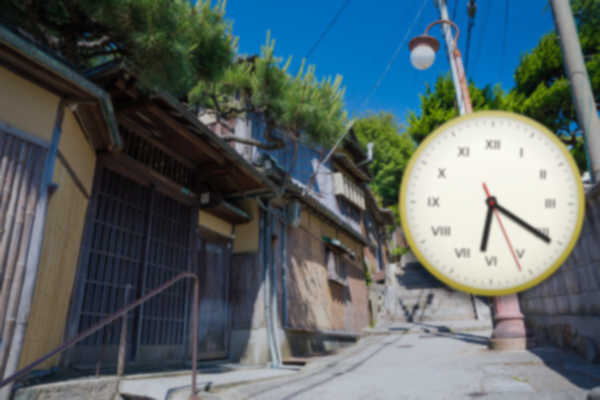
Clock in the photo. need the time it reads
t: 6:20:26
